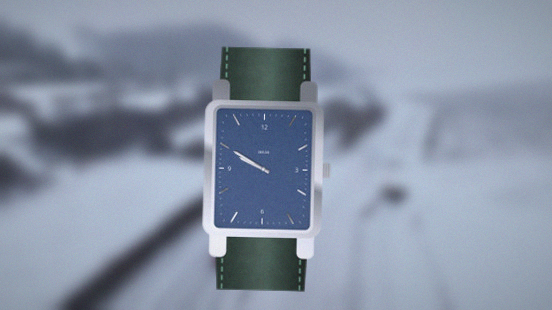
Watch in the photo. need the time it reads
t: 9:50
